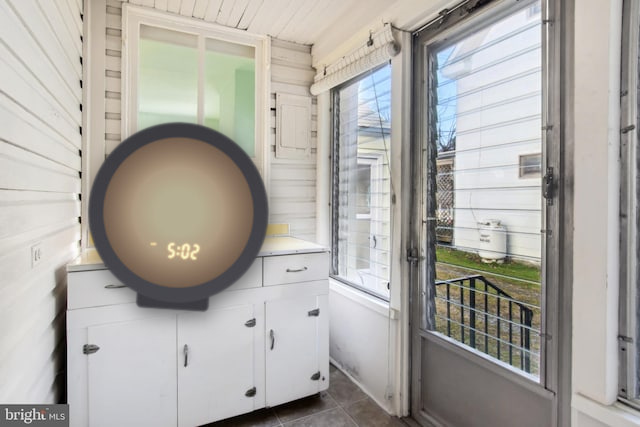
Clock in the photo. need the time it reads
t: 5:02
